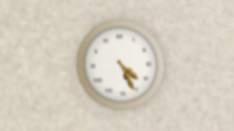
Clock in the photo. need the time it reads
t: 4:26
